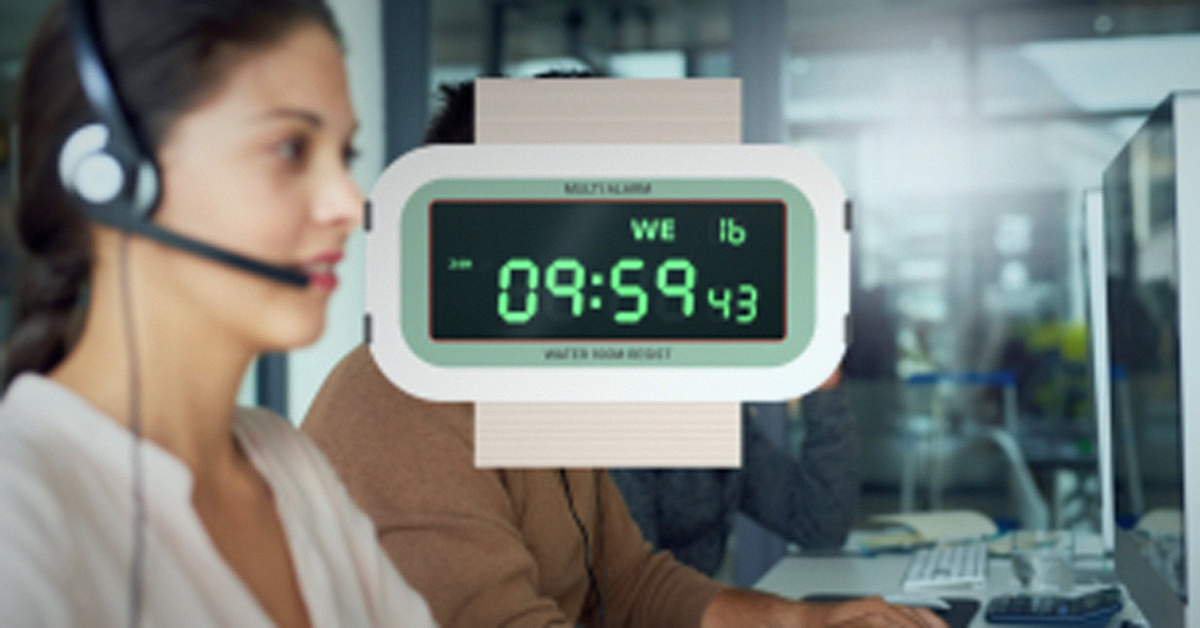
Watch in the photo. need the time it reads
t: 9:59:43
